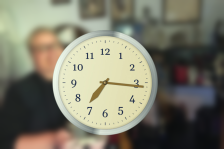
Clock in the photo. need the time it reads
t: 7:16
